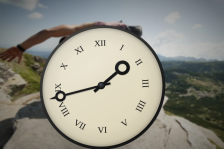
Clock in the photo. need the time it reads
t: 1:43
